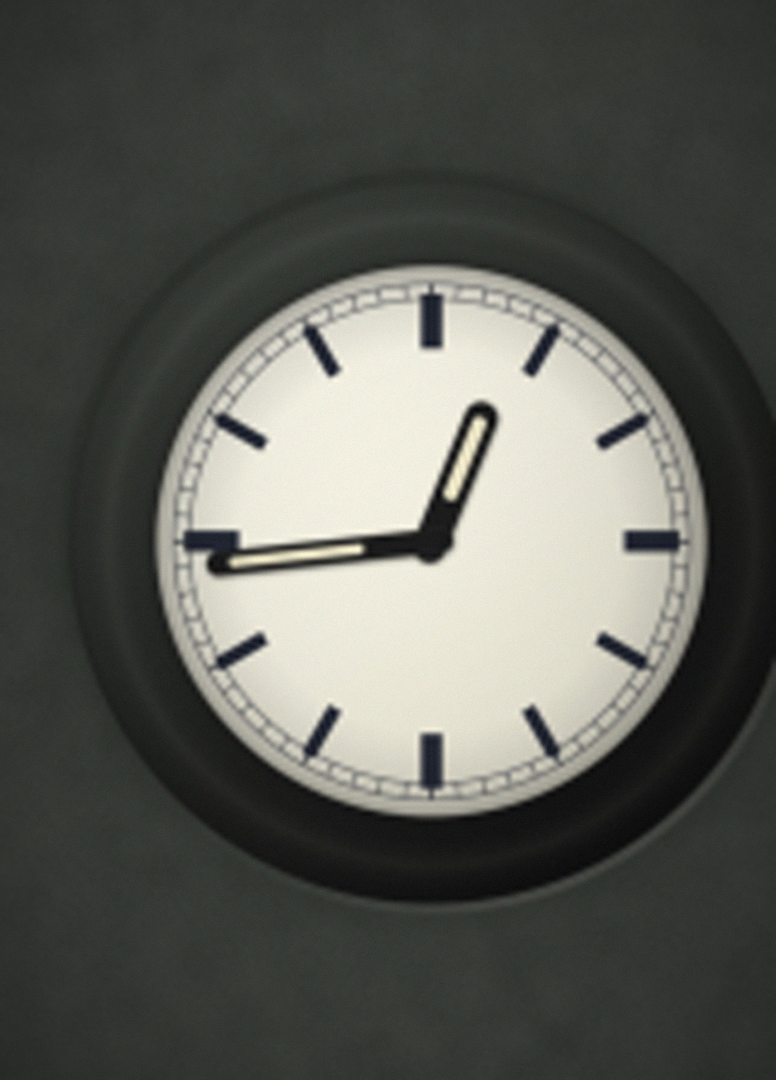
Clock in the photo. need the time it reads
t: 12:44
